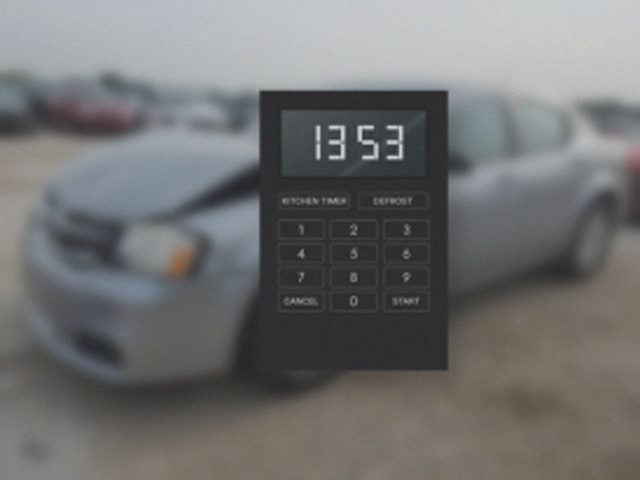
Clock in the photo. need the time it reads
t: 13:53
